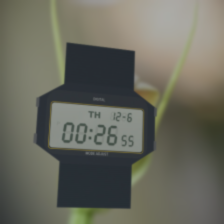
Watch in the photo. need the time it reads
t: 0:26:55
